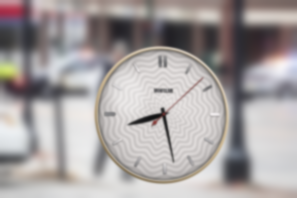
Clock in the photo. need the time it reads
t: 8:28:08
